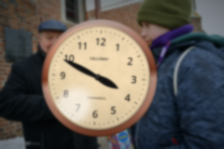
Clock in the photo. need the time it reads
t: 3:49
